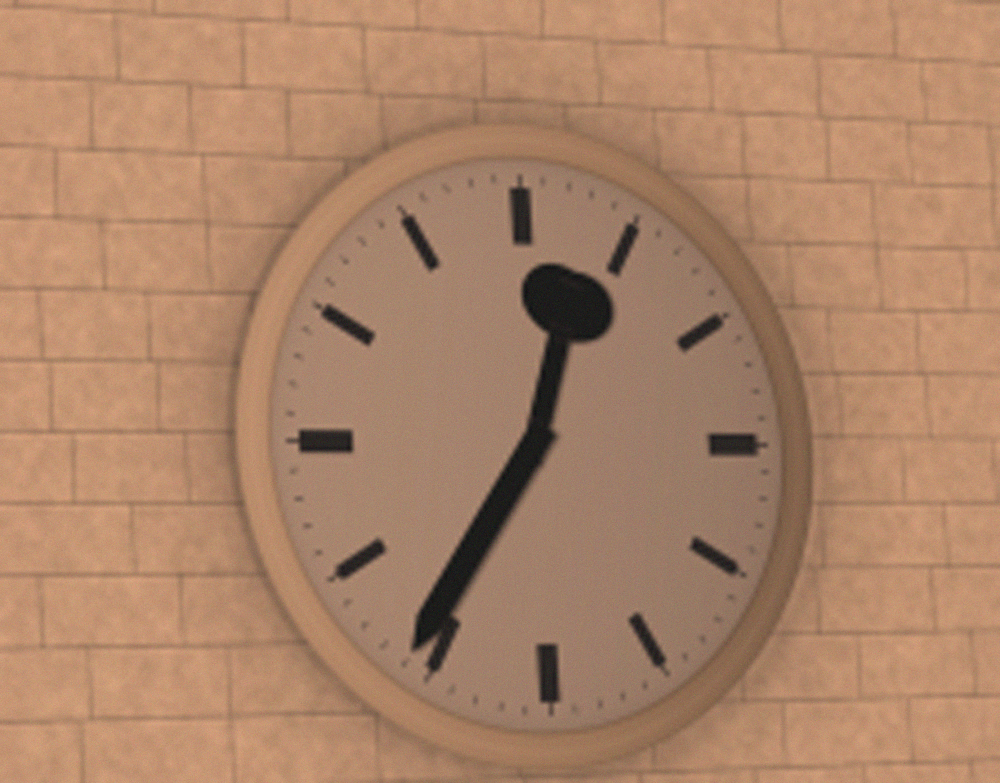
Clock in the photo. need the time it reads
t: 12:36
